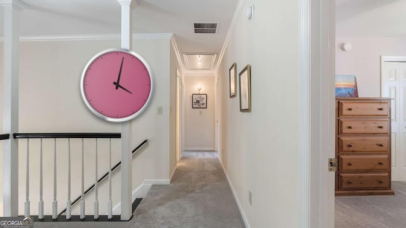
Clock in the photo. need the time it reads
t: 4:02
